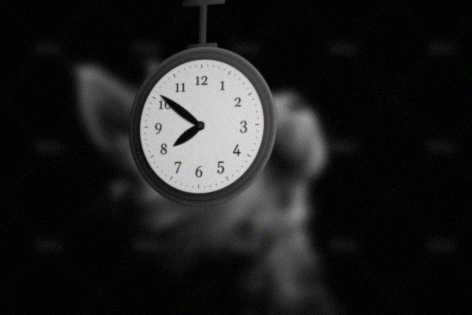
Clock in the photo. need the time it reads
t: 7:51
